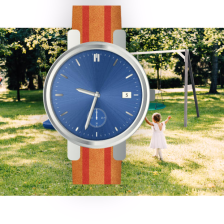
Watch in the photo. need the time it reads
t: 9:33
